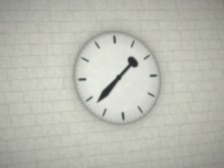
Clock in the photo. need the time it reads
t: 1:38
